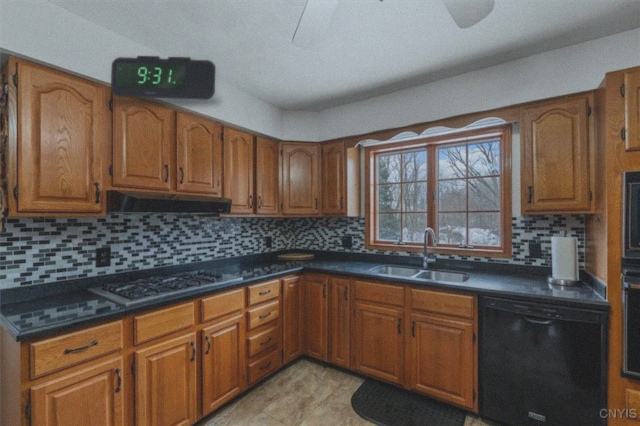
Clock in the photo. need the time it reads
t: 9:31
